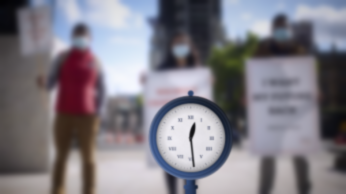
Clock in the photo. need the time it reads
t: 12:29
